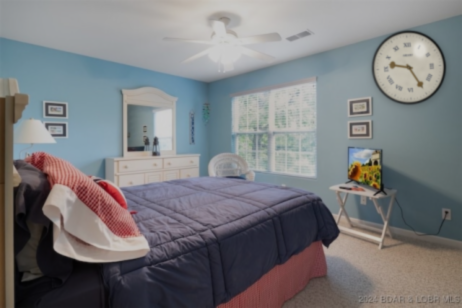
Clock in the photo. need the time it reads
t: 9:25
